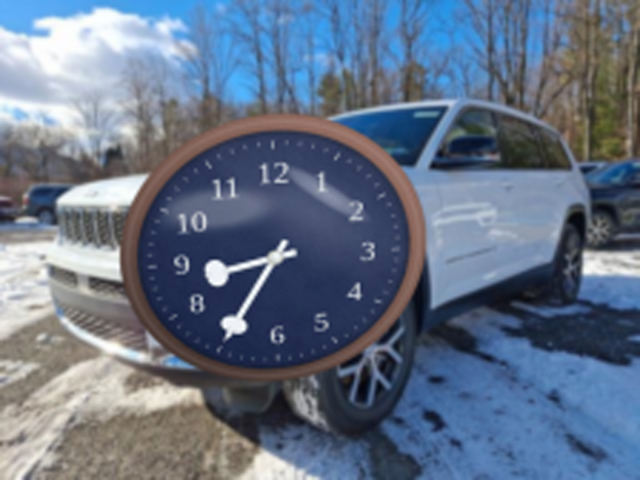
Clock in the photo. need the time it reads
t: 8:35
